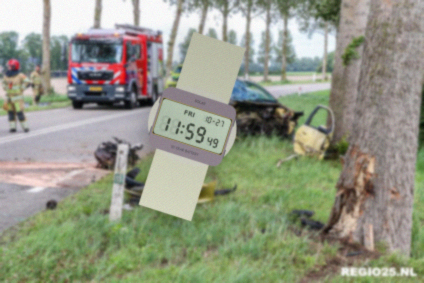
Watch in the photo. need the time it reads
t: 11:59:49
